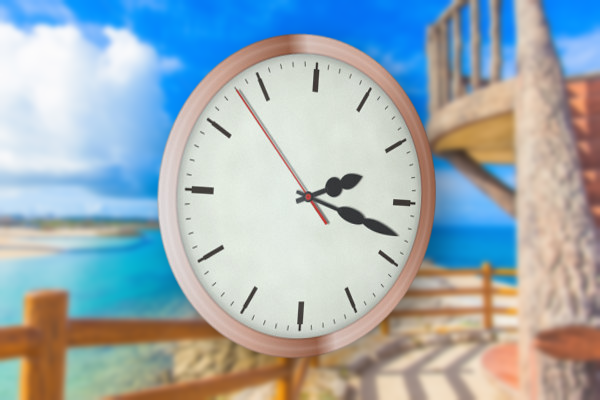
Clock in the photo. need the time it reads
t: 2:17:53
